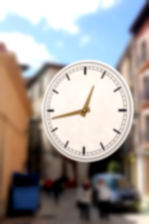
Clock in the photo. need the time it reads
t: 12:43
